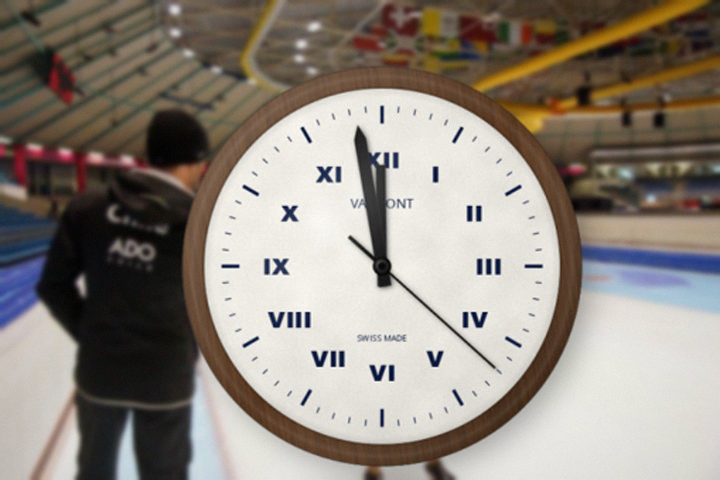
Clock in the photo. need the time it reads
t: 11:58:22
